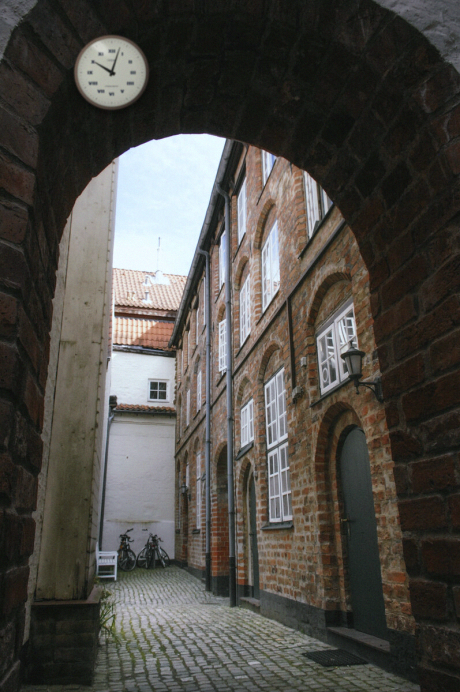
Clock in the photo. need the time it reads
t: 10:03
